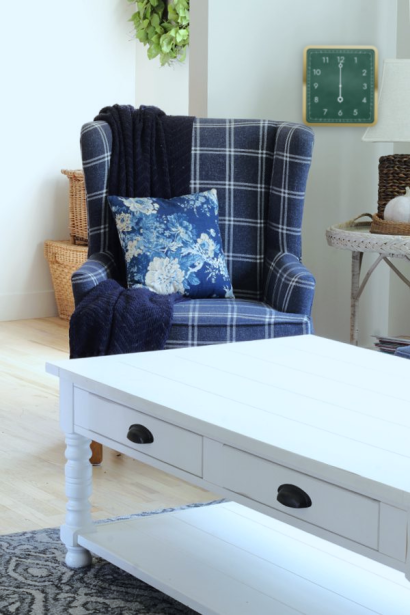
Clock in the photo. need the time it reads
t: 6:00
